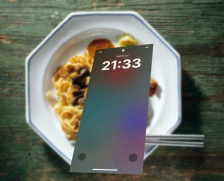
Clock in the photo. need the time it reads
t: 21:33
